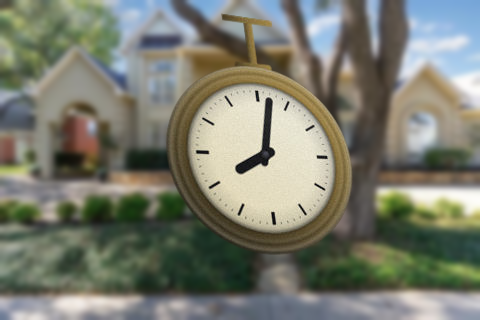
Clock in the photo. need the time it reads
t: 8:02
